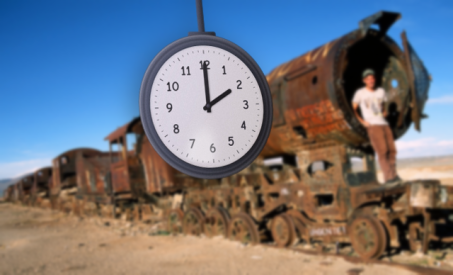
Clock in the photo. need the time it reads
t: 2:00
